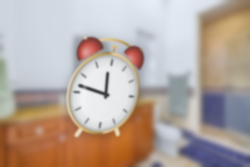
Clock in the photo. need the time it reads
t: 11:47
